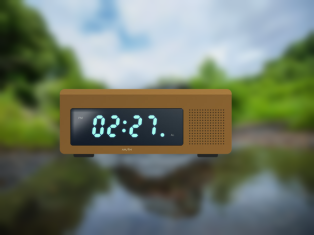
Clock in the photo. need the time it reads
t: 2:27
